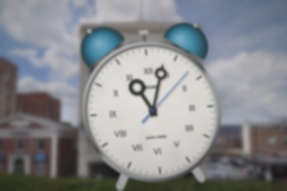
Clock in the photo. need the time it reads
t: 11:03:08
